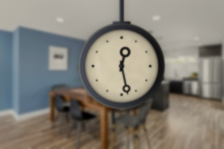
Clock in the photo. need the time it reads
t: 12:28
